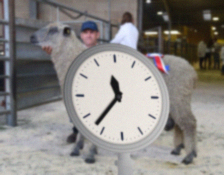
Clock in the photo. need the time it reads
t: 11:37
